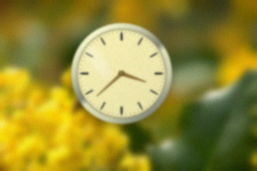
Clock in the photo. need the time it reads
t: 3:38
